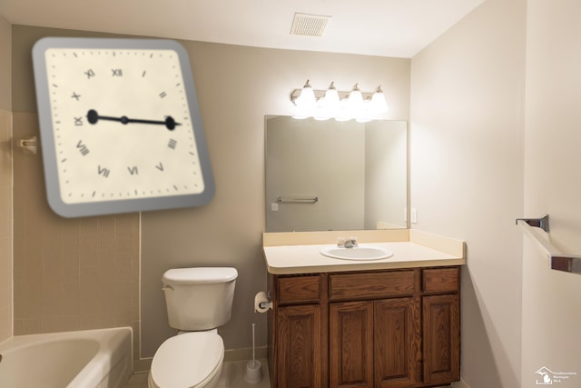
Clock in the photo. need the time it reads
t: 9:16
